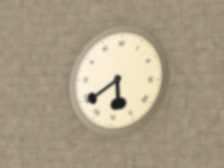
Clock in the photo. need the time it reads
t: 5:39
